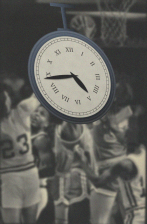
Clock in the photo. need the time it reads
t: 4:44
